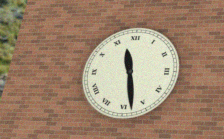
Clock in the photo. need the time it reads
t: 11:28
